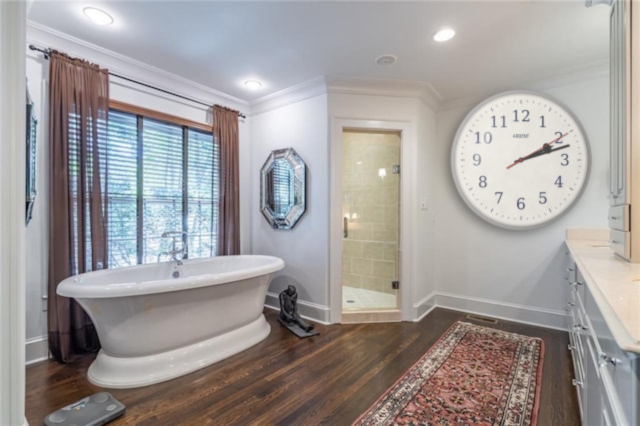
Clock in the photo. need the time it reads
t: 2:12:10
